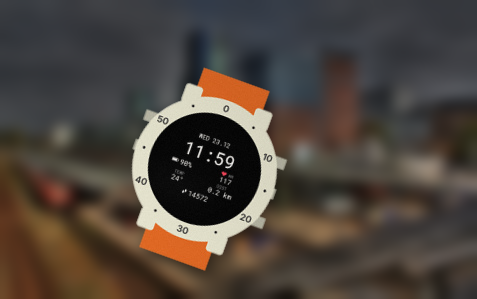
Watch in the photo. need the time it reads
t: 11:59
